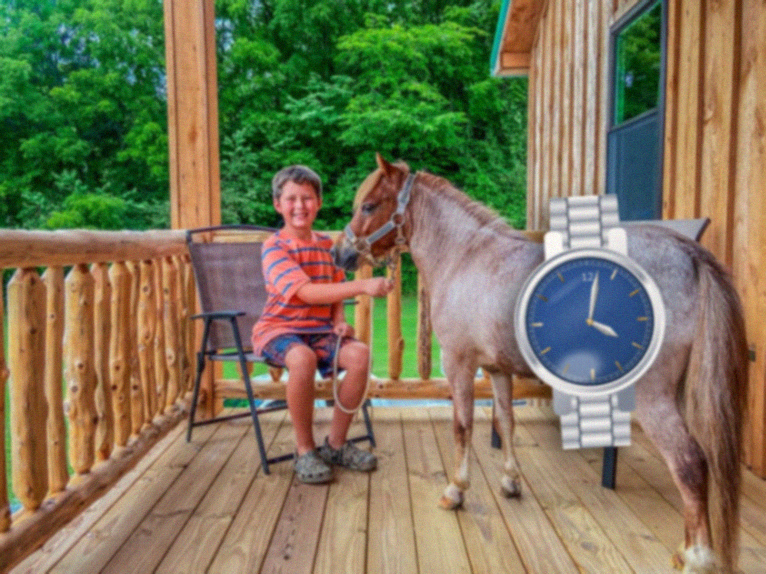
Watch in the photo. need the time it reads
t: 4:02
